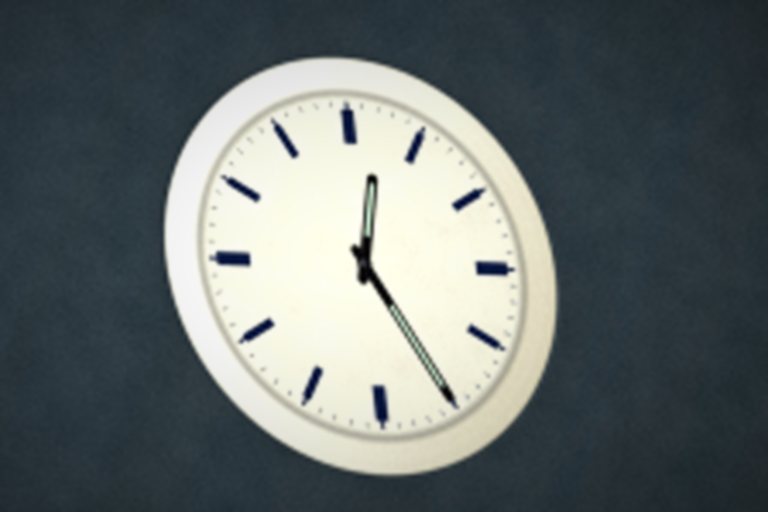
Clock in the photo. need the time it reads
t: 12:25
